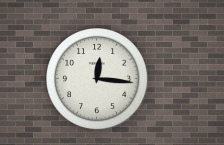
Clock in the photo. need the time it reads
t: 12:16
